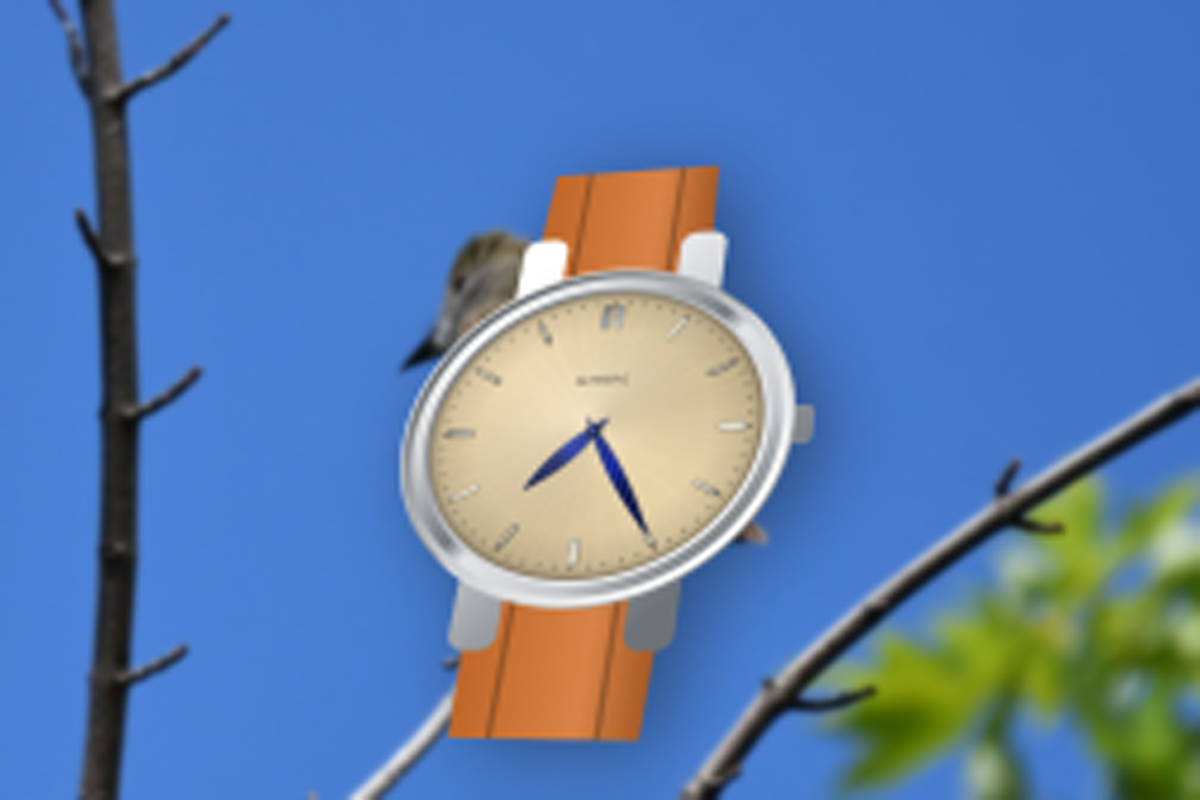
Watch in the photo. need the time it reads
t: 7:25
